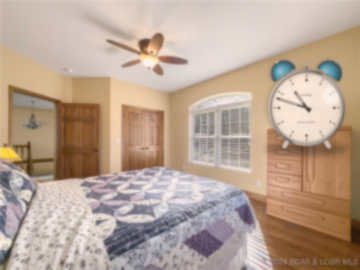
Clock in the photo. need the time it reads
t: 10:48
